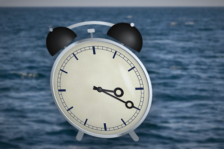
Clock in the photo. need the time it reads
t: 3:20
